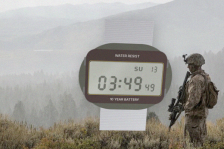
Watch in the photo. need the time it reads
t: 3:49:49
